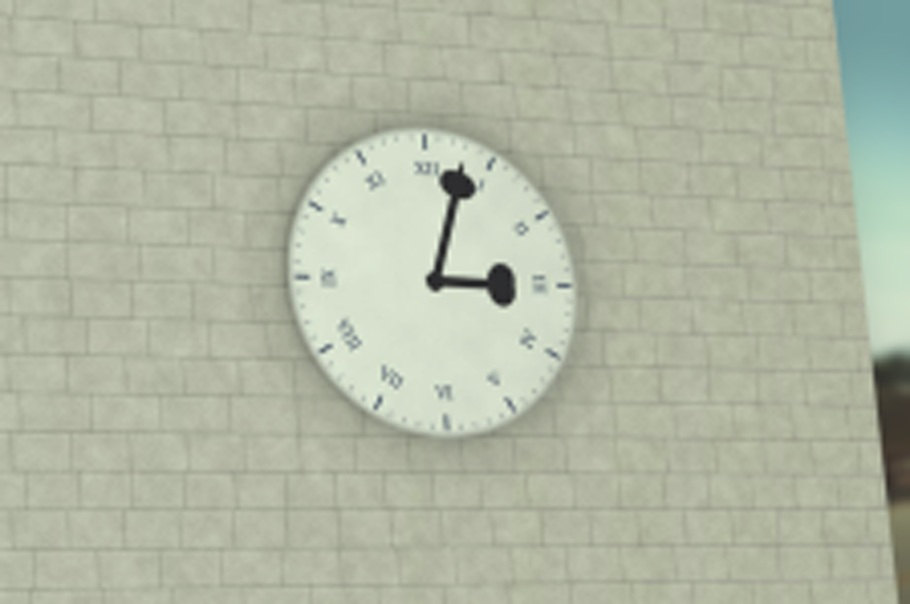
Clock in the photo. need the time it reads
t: 3:03
